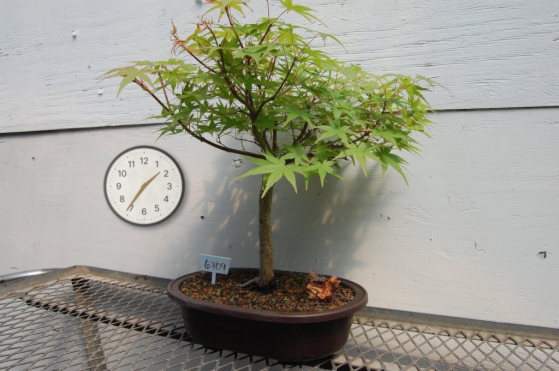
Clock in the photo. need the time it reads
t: 1:36
